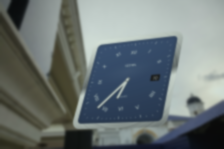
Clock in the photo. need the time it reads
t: 6:37
